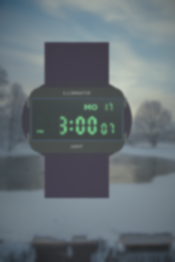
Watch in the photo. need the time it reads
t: 3:00:07
